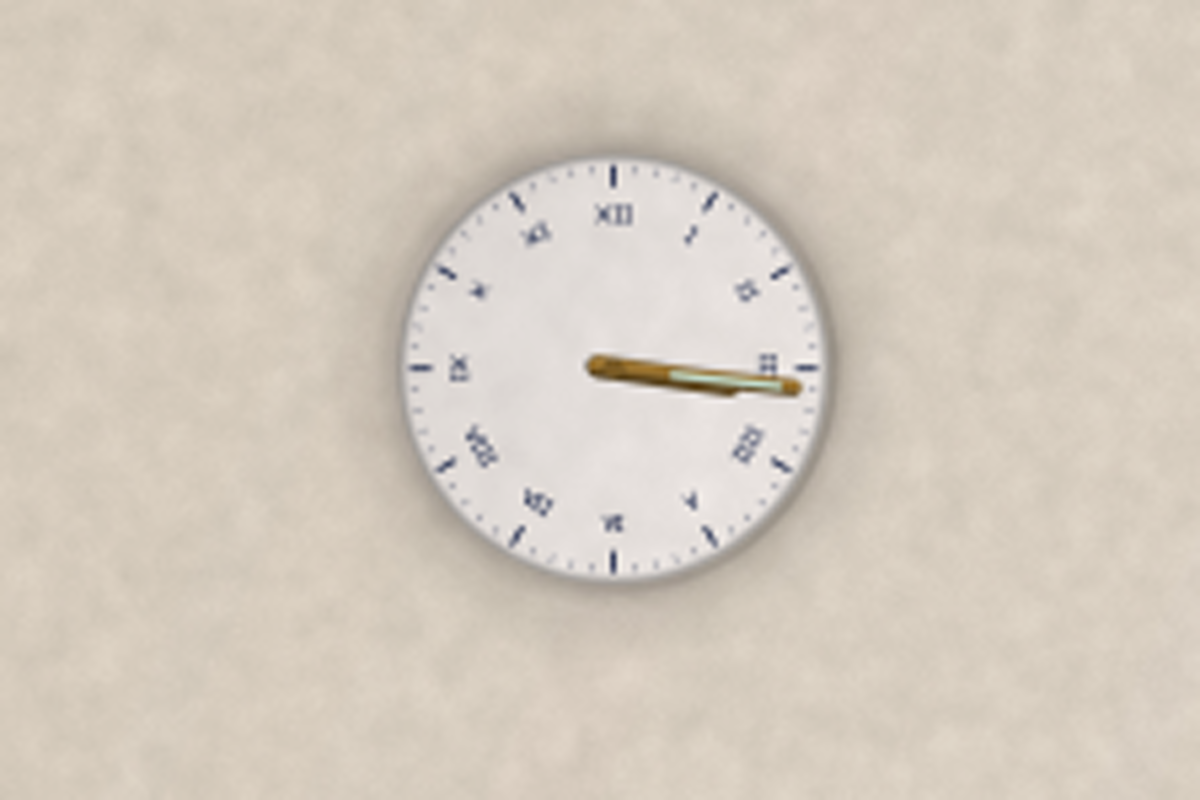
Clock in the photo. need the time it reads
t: 3:16
